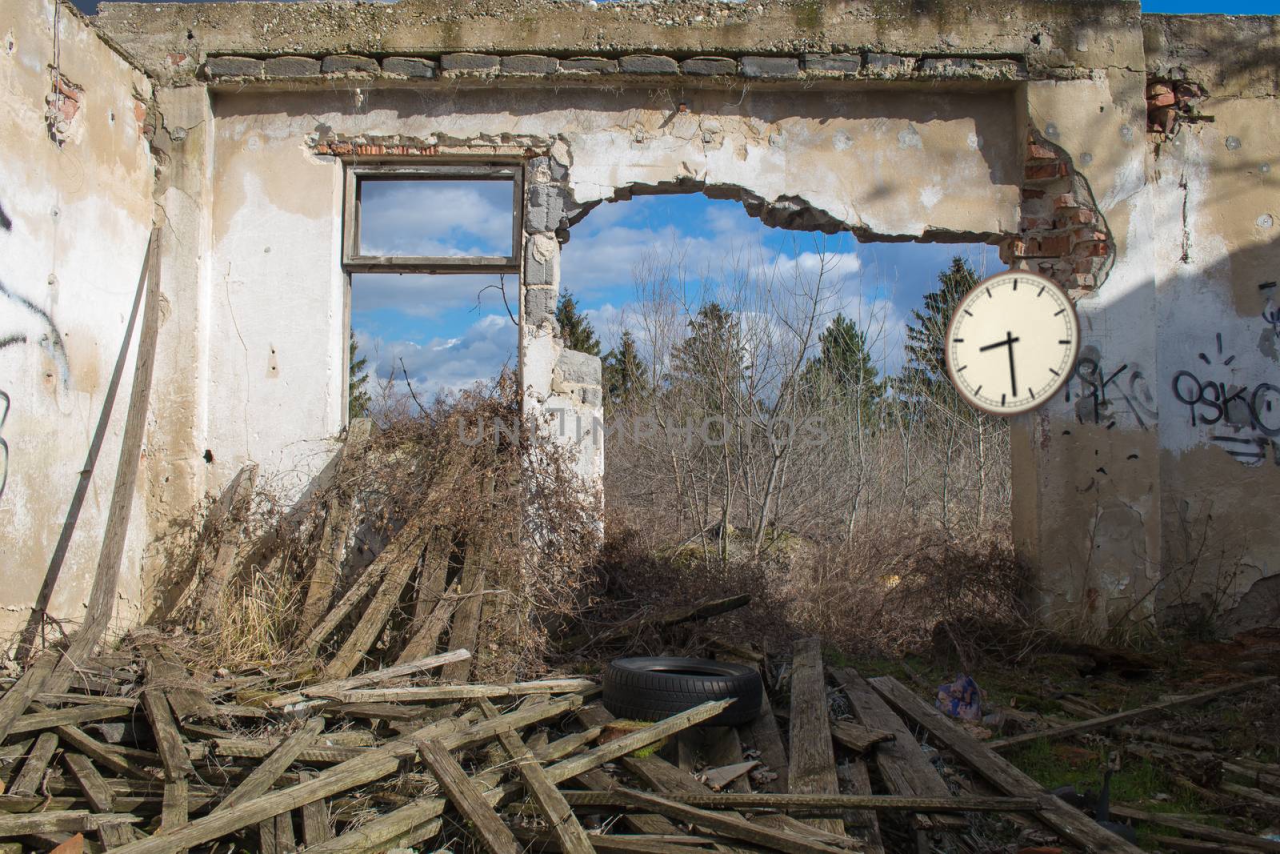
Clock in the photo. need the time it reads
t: 8:28
